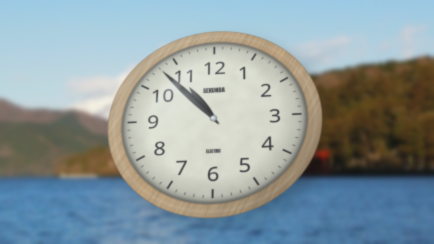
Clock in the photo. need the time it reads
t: 10:53
